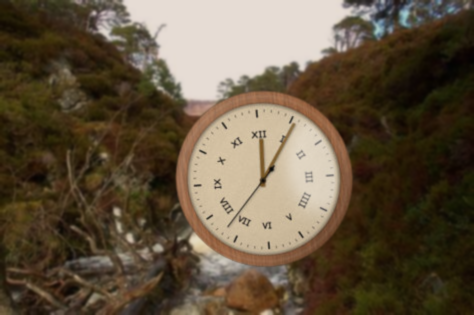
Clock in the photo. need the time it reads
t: 12:05:37
